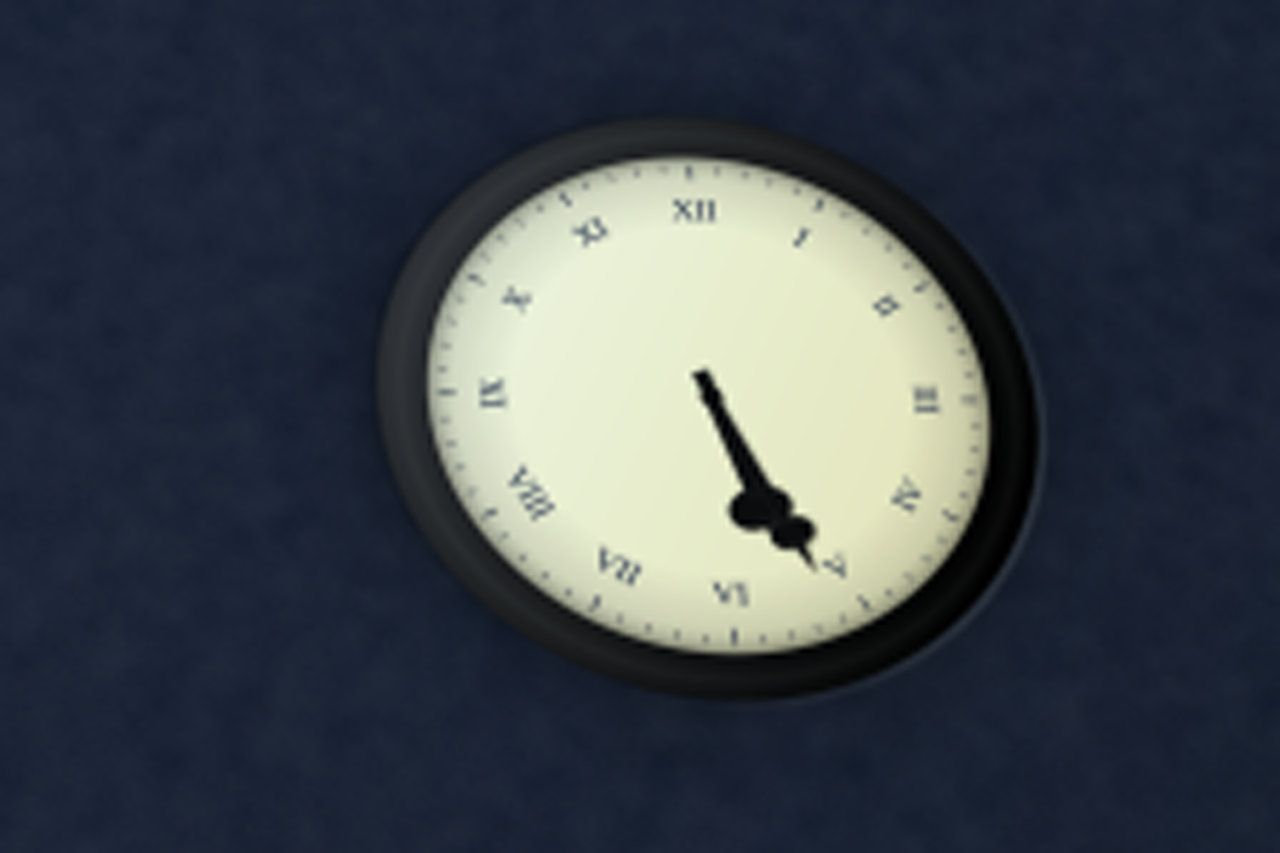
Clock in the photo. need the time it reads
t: 5:26
